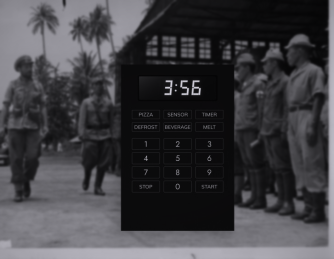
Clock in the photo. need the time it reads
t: 3:56
